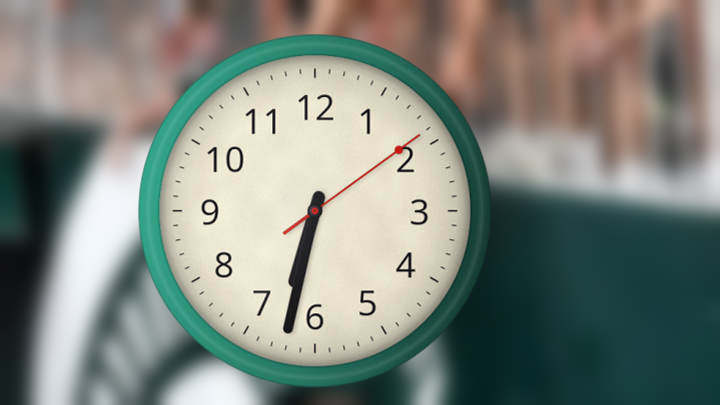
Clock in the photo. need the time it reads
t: 6:32:09
